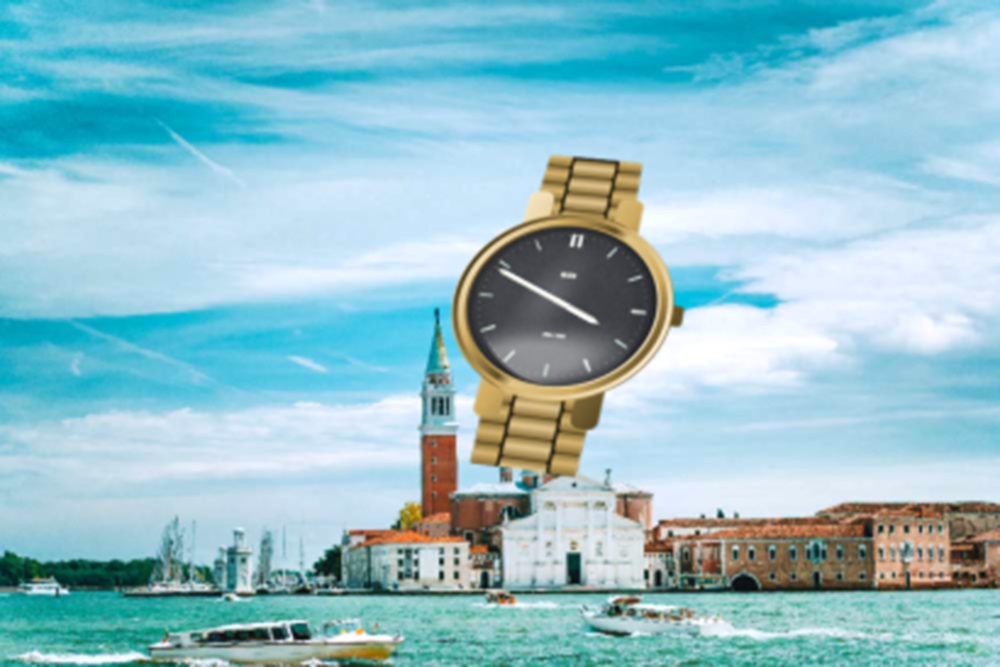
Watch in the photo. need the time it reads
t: 3:49
